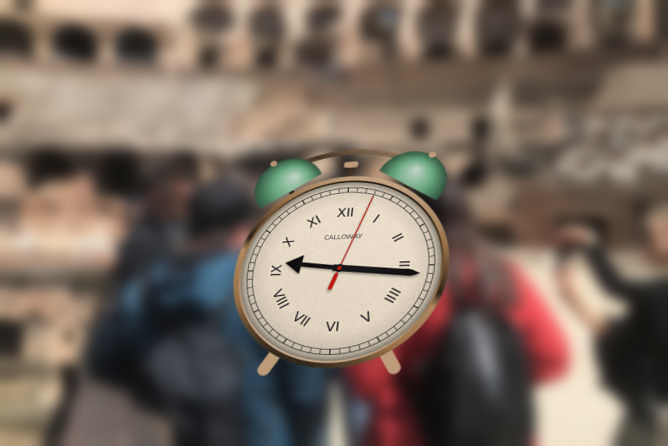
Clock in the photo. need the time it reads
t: 9:16:03
